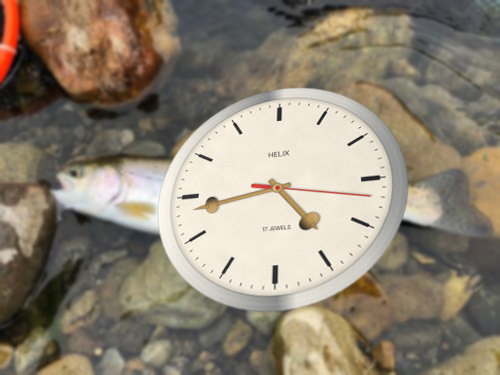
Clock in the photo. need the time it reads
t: 4:43:17
